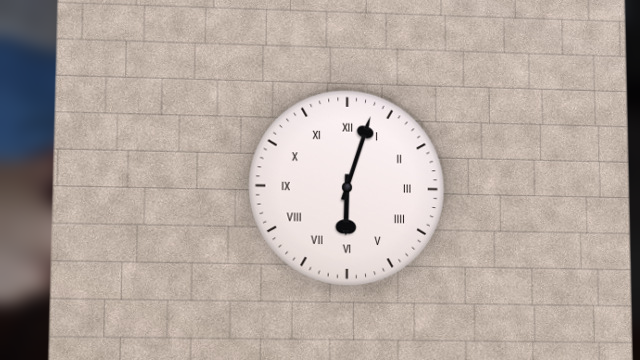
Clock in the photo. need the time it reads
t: 6:03
